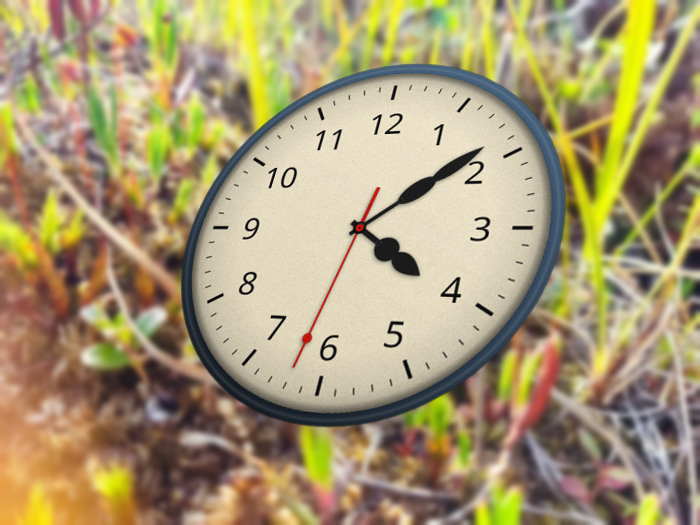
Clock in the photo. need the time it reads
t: 4:08:32
